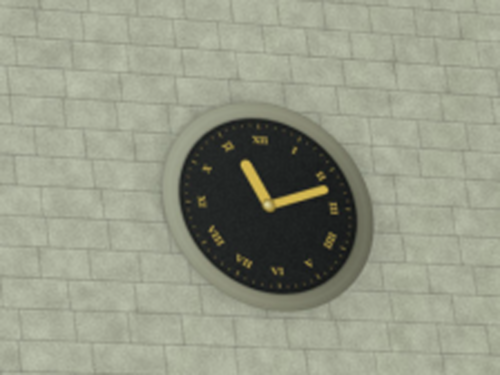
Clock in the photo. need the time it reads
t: 11:12
